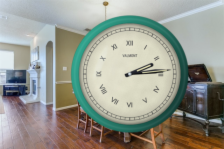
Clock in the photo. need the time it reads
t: 2:14
